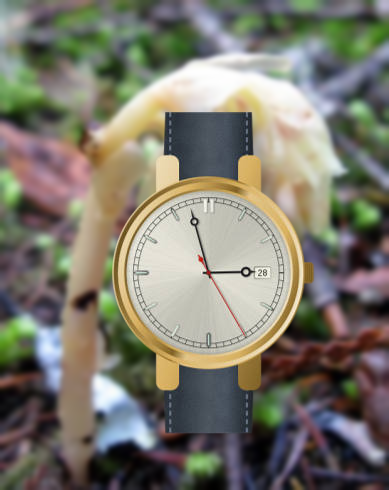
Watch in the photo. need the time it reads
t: 2:57:25
